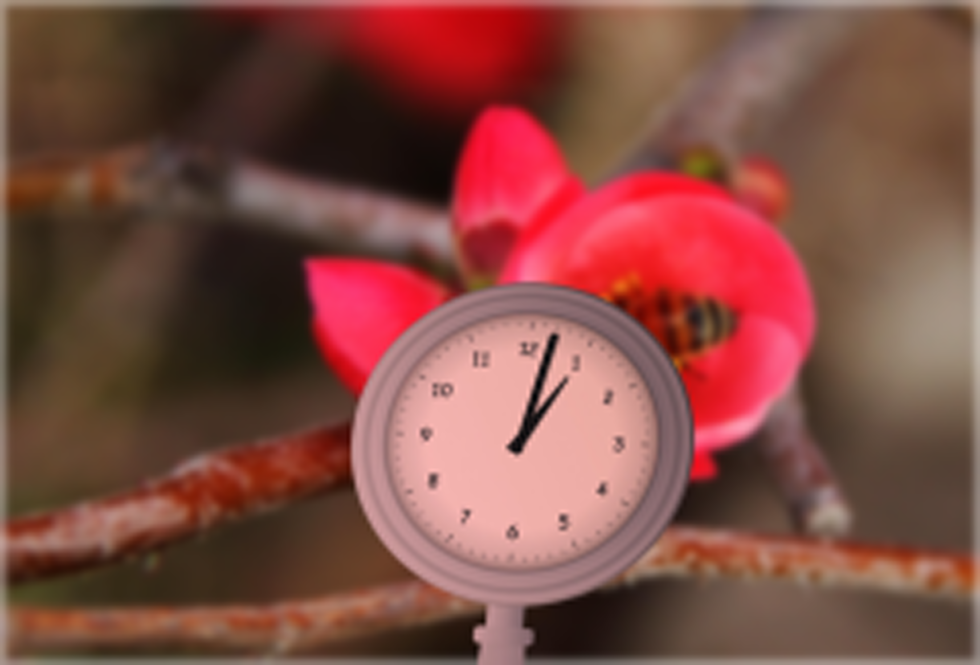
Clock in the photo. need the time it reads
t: 1:02
